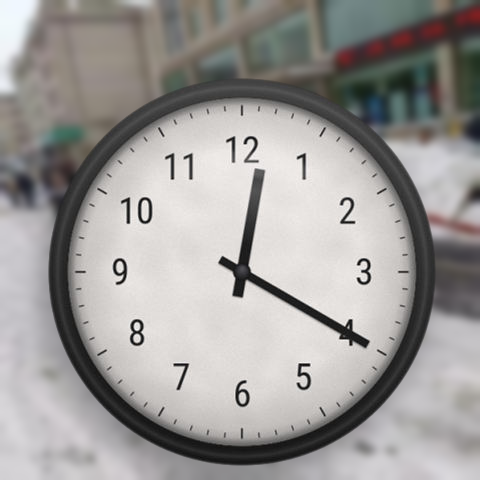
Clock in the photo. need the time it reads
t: 12:20
